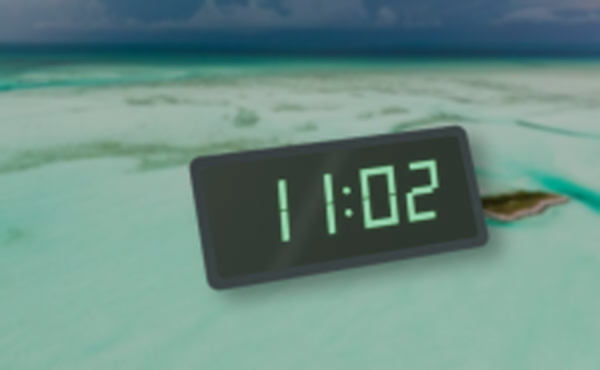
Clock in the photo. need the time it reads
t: 11:02
